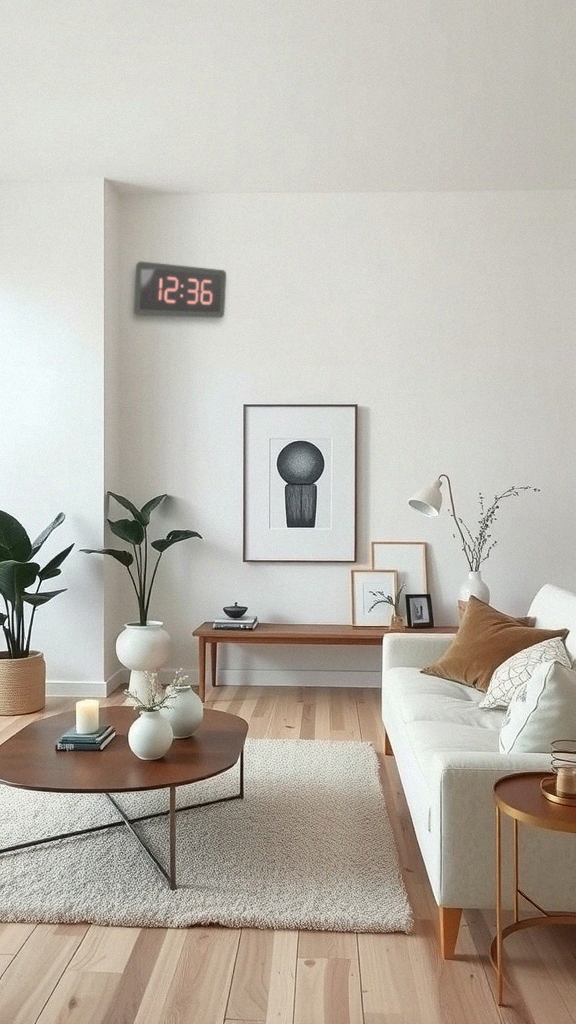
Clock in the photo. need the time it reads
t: 12:36
